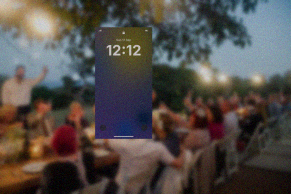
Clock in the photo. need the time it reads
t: 12:12
